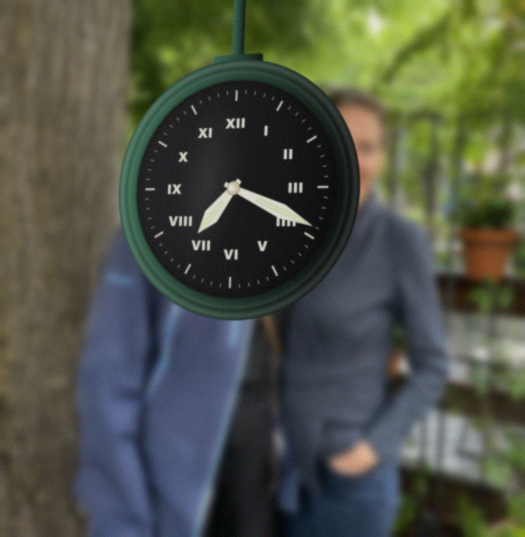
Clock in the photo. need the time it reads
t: 7:19
